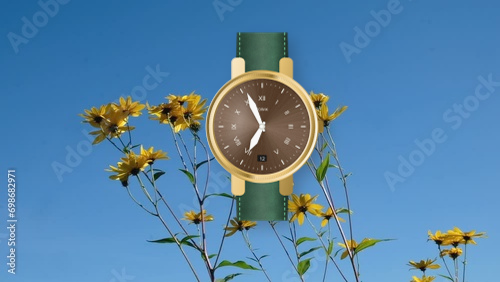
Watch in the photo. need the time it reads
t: 6:56
